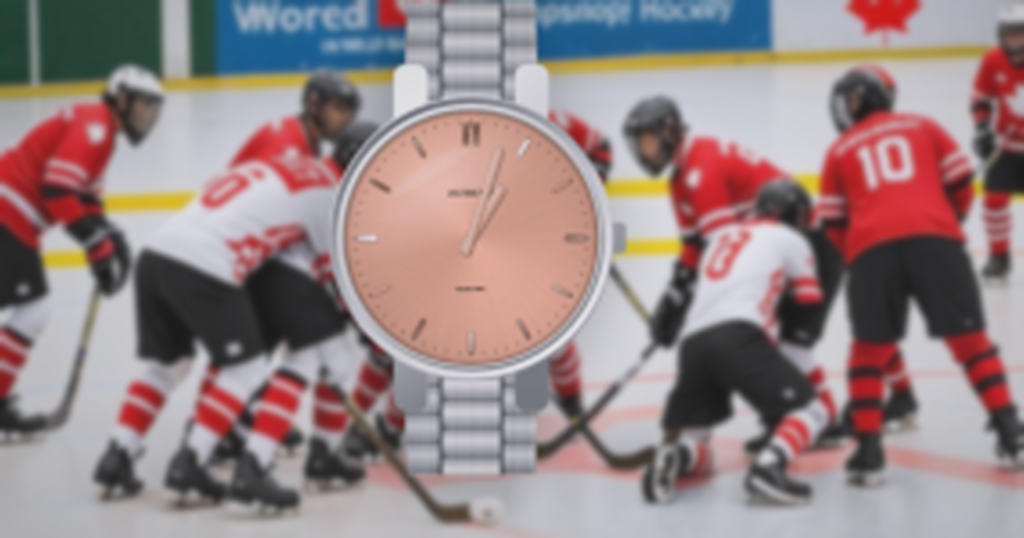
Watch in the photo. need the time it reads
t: 1:03
